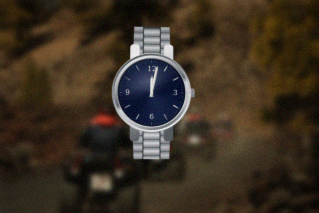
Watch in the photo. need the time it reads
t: 12:02
